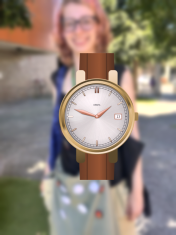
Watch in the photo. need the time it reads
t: 1:48
